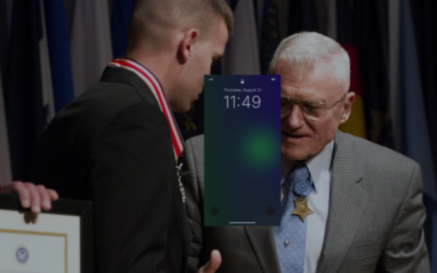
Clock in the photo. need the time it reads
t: 11:49
